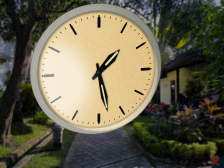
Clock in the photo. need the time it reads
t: 1:28
